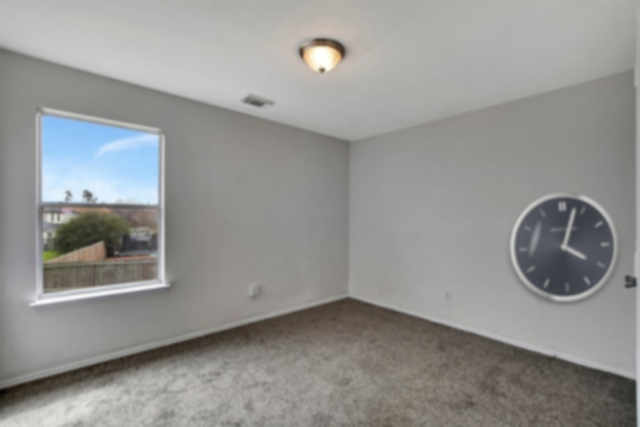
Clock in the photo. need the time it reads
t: 4:03
